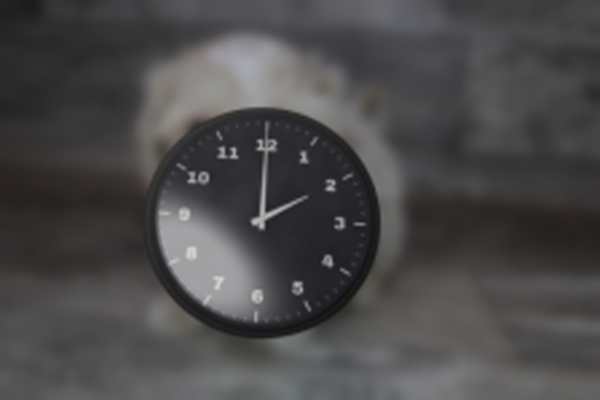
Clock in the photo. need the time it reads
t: 2:00
